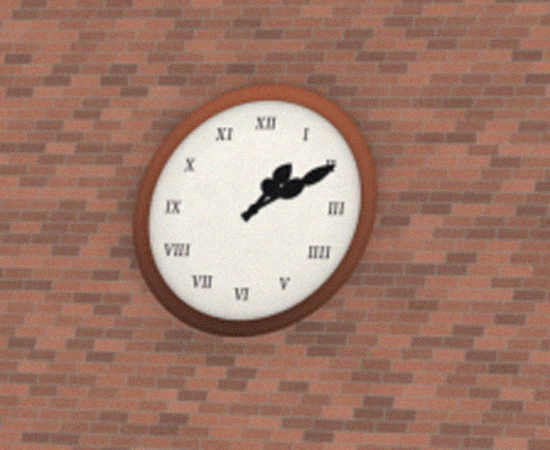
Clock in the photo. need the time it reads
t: 1:10
